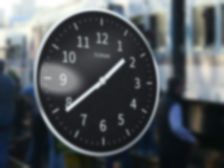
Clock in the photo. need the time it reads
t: 1:39
